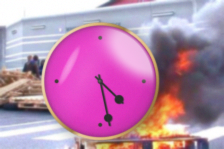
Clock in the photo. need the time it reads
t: 4:28
